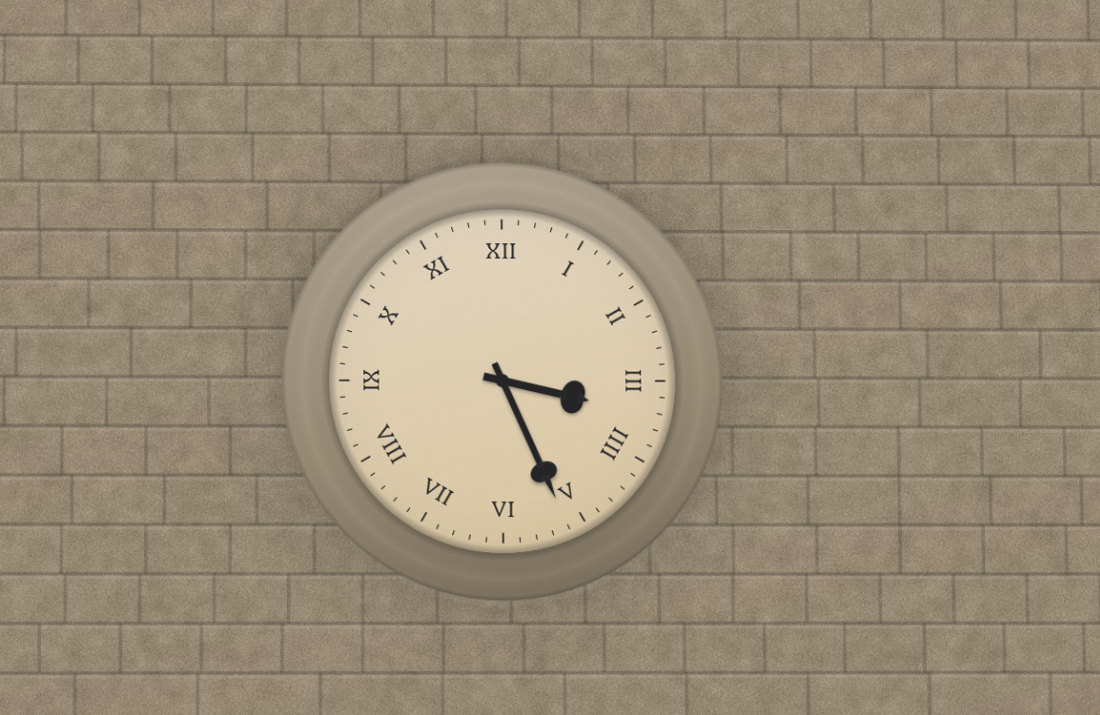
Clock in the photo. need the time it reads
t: 3:26
